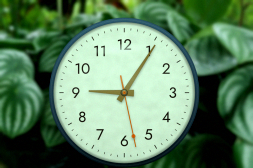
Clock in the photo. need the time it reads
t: 9:05:28
